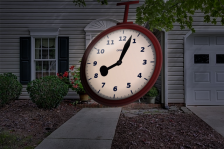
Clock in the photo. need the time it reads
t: 8:03
